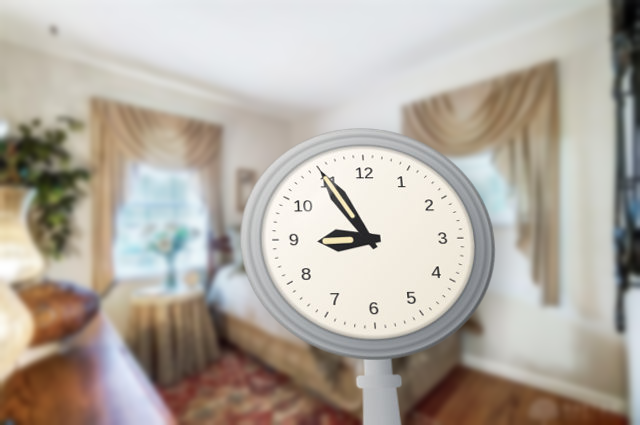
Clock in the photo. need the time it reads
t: 8:55
